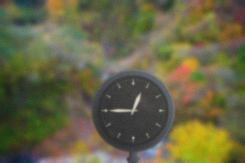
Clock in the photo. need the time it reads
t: 12:45
